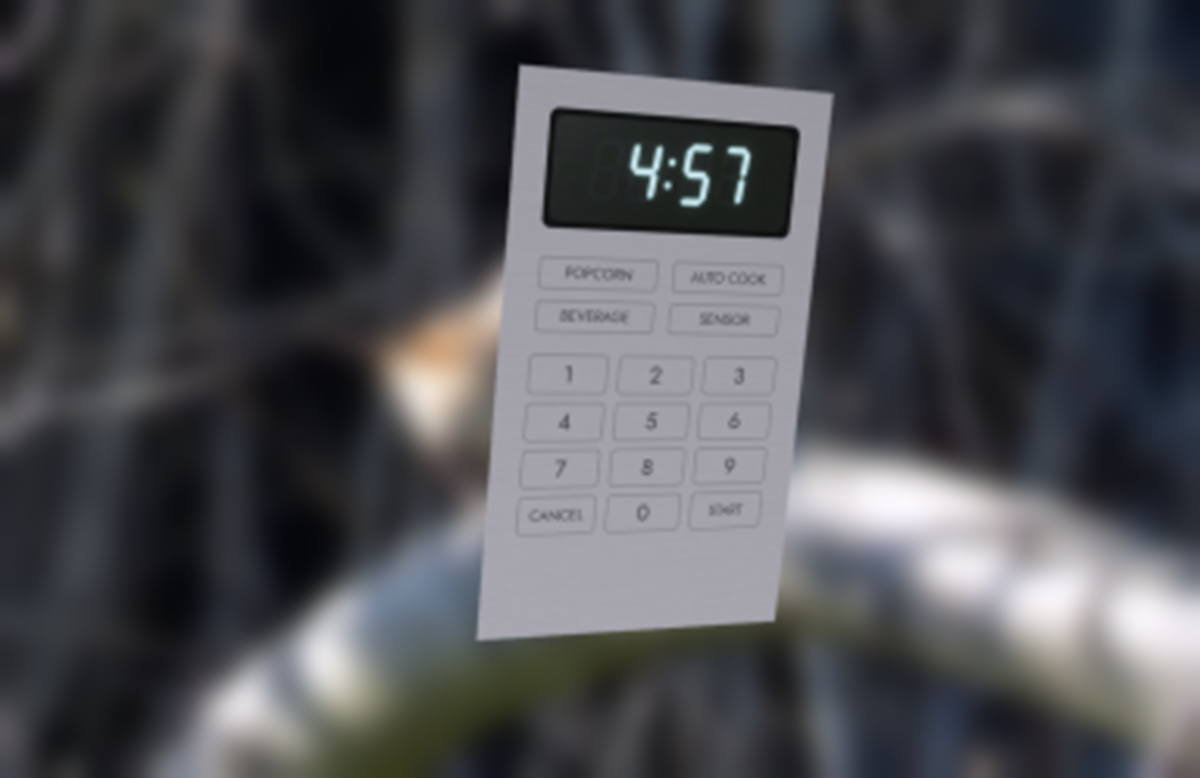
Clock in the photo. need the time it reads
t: 4:57
